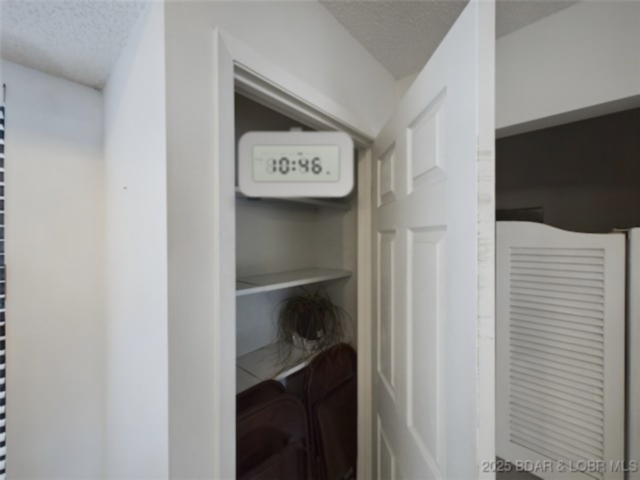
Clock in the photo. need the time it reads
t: 10:46
